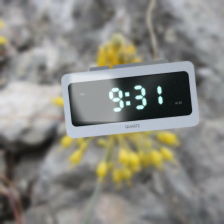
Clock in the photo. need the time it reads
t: 9:31
